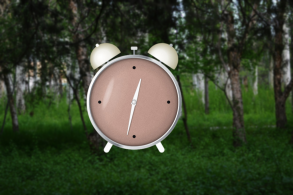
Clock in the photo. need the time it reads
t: 12:32
